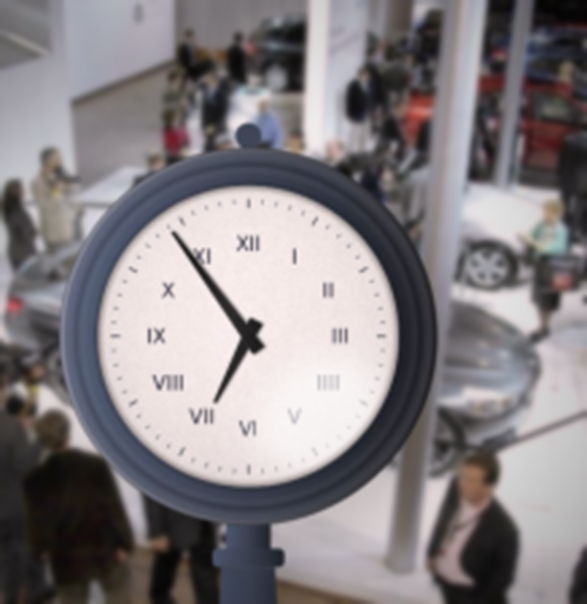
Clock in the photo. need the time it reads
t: 6:54
